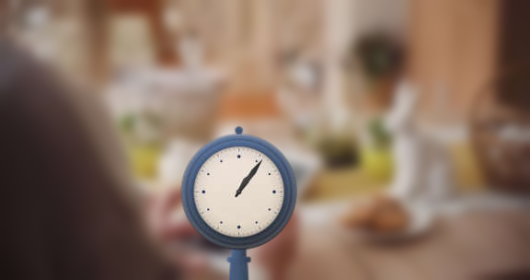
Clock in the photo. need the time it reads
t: 1:06
